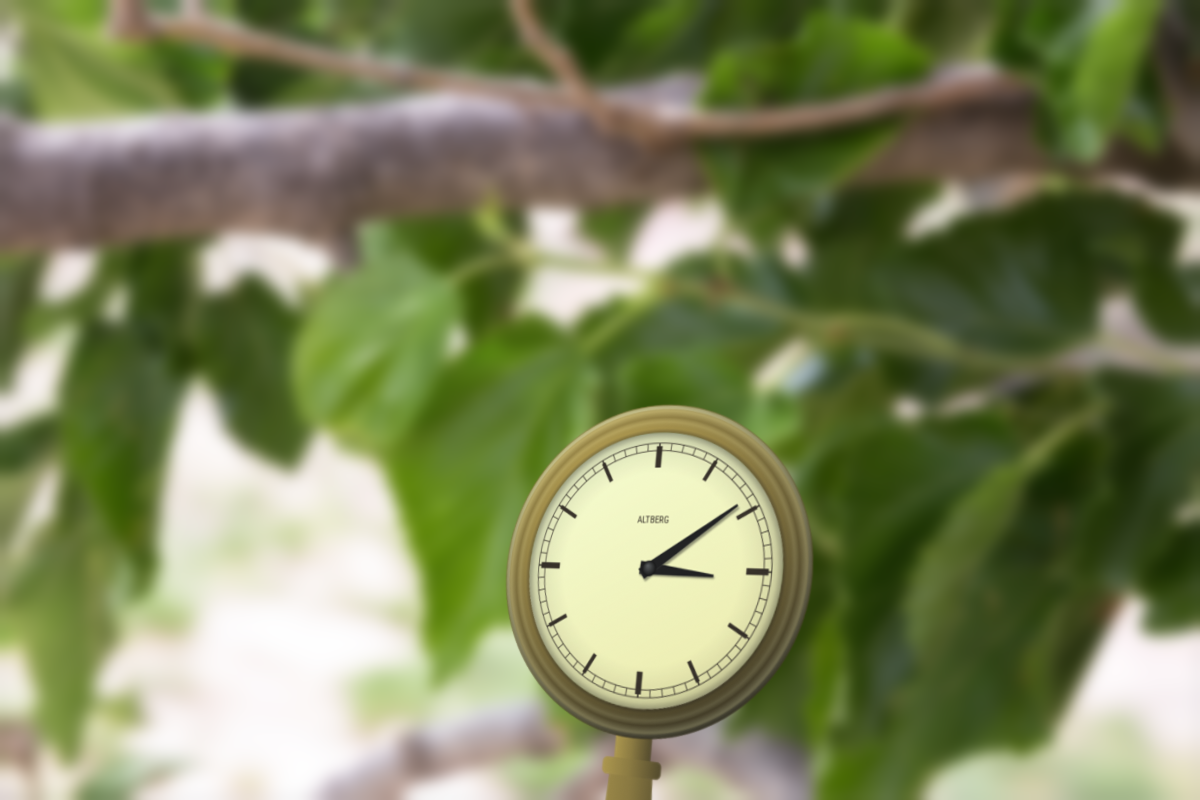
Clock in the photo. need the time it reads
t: 3:09
